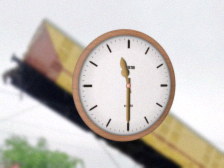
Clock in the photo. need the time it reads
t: 11:30
